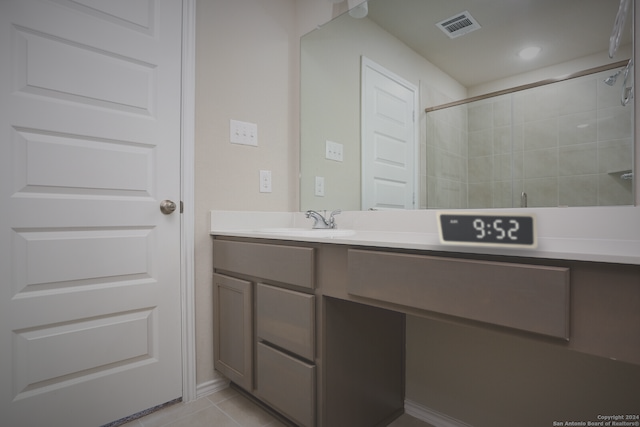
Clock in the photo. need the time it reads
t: 9:52
